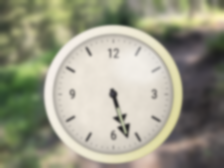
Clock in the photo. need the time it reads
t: 5:27
